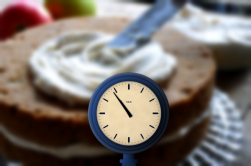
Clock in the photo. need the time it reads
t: 10:54
